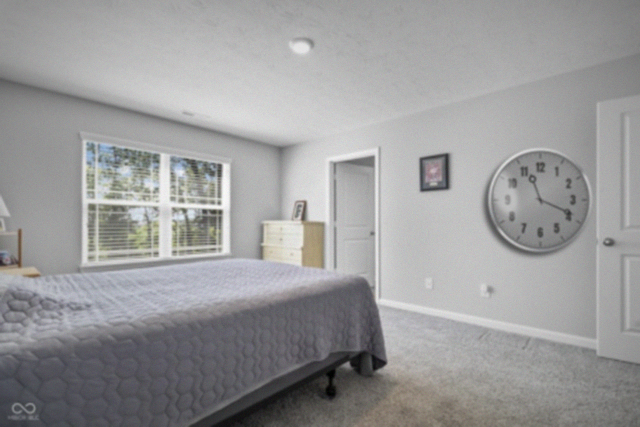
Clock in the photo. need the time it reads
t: 11:19
